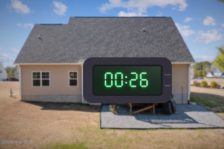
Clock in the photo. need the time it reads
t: 0:26
